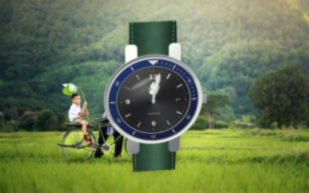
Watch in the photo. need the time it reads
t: 12:02
